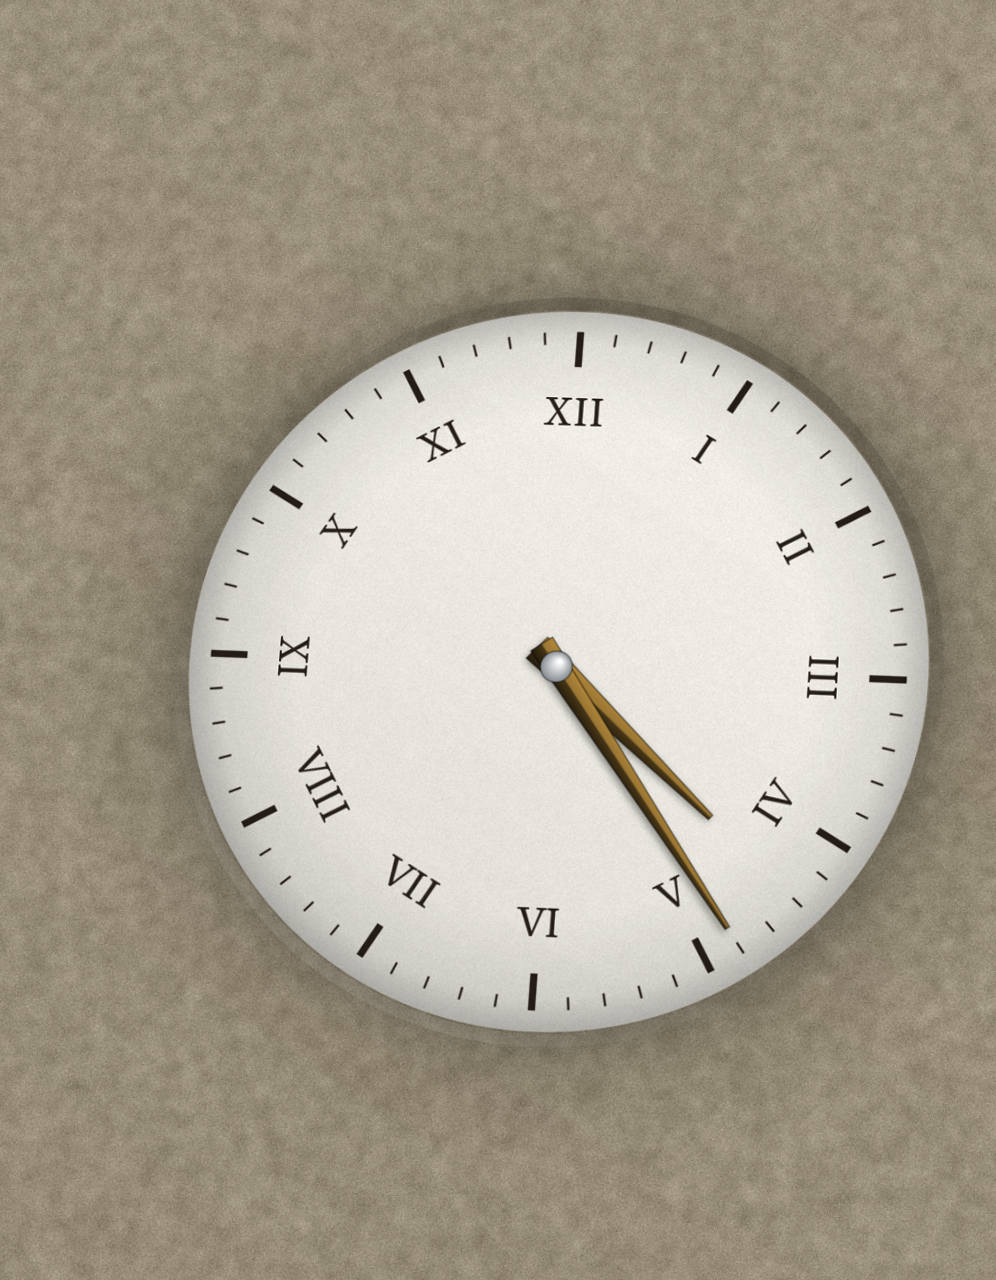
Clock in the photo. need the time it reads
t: 4:24
